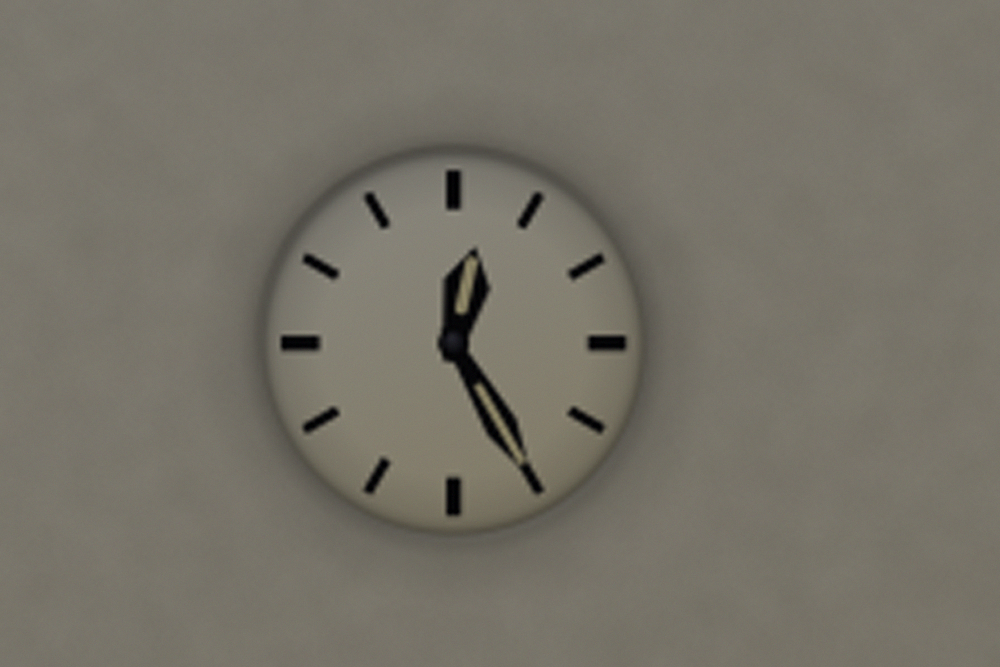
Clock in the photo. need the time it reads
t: 12:25
